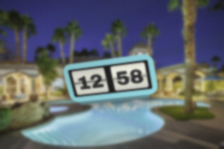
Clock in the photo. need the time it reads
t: 12:58
